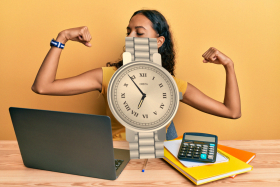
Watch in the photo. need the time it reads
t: 6:54
